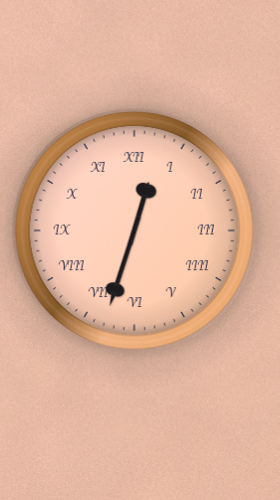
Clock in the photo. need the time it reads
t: 12:33
